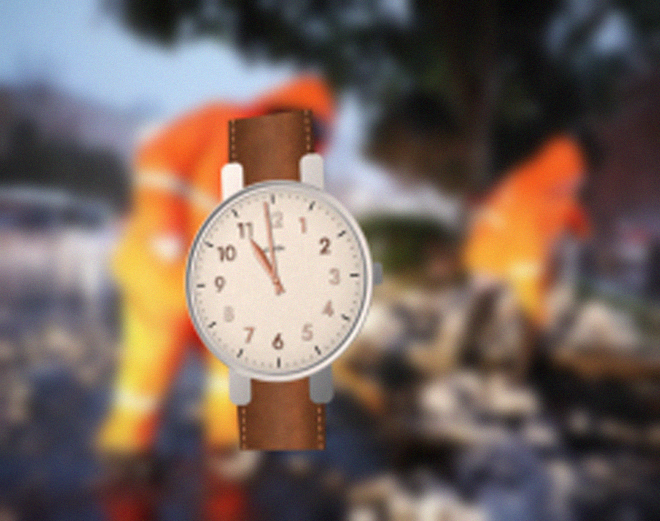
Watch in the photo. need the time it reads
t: 10:59
